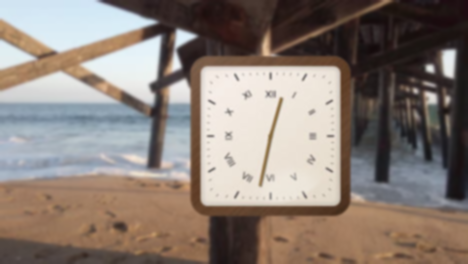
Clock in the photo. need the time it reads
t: 12:32
